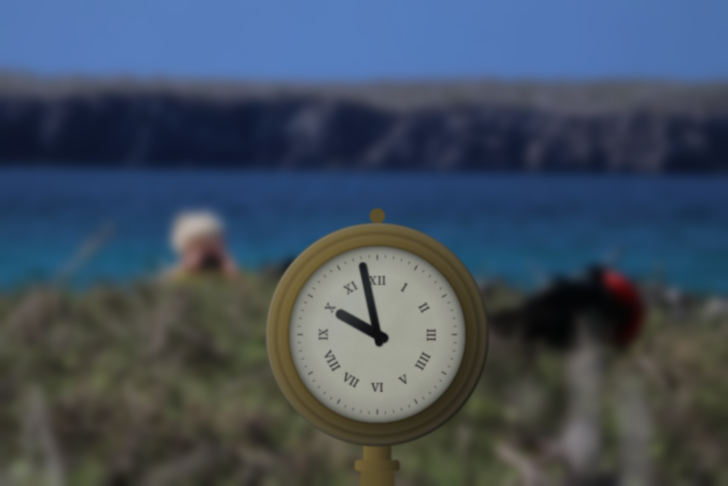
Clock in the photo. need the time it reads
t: 9:58
